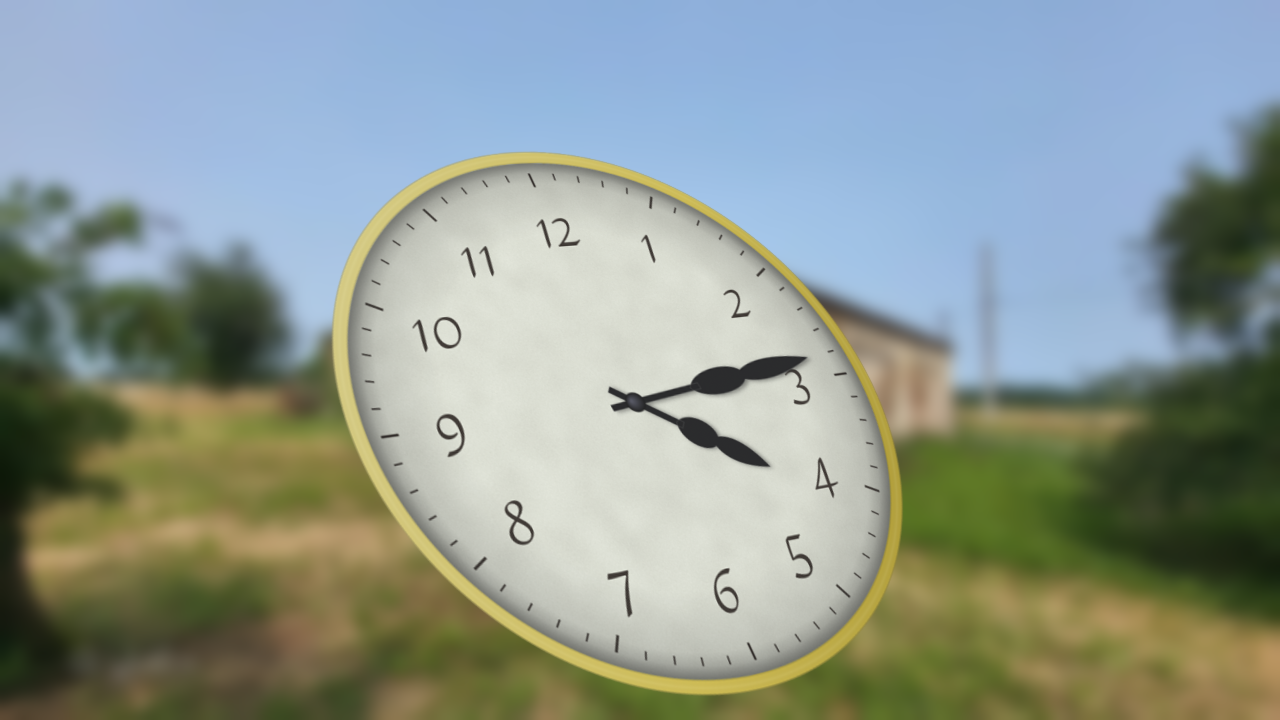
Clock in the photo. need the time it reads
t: 4:14
